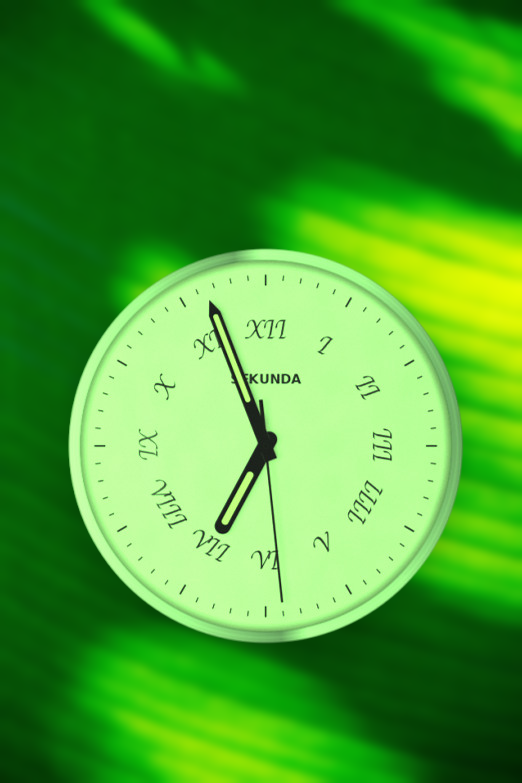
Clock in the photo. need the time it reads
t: 6:56:29
